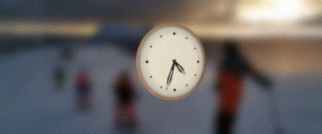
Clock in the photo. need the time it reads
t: 4:33
